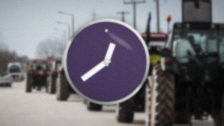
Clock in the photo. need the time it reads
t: 12:39
